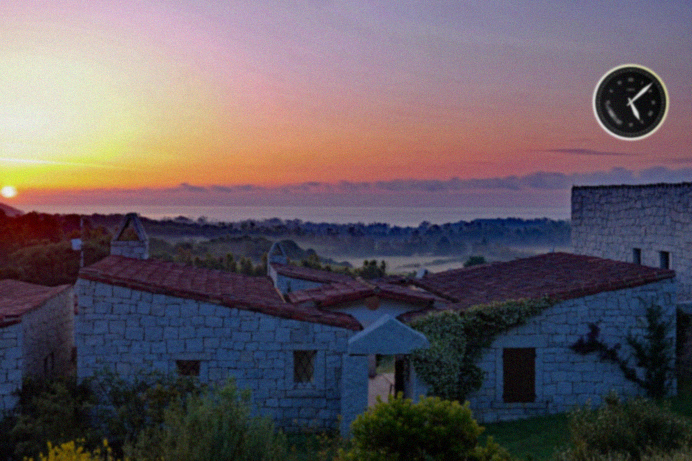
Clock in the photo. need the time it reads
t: 5:08
